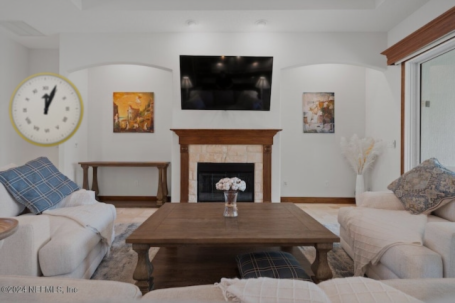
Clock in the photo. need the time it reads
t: 12:04
